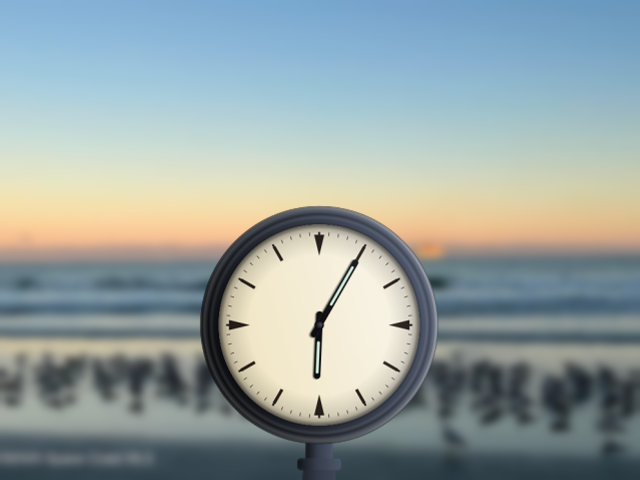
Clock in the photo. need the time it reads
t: 6:05
